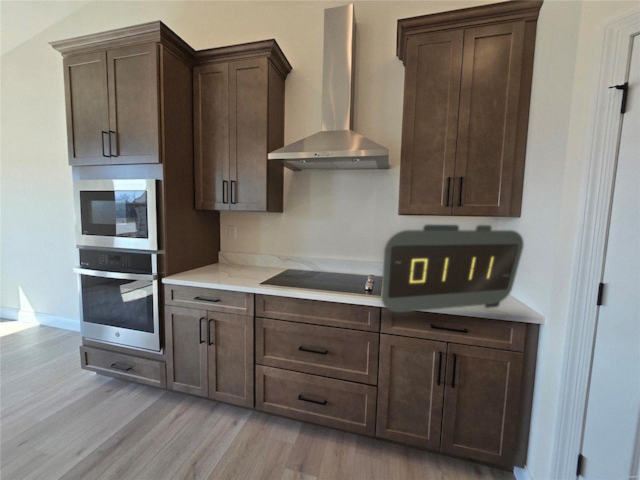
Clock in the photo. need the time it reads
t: 1:11
